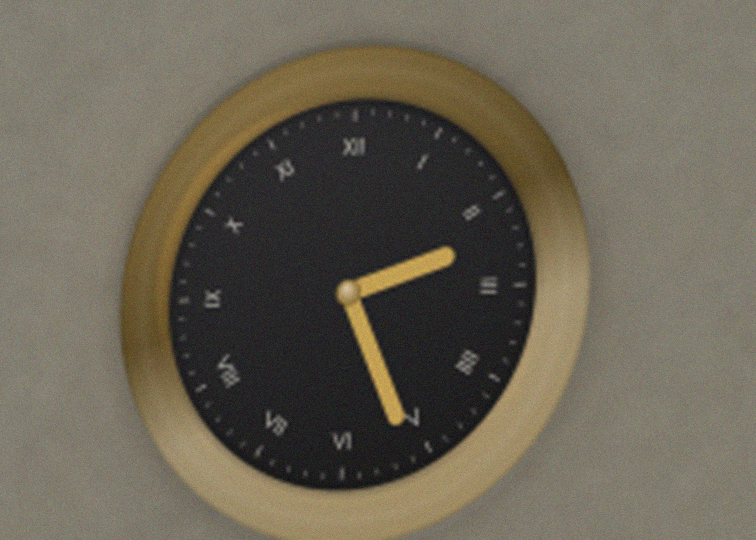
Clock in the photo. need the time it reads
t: 2:26
